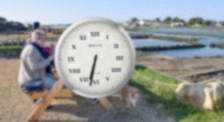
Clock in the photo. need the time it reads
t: 6:32
